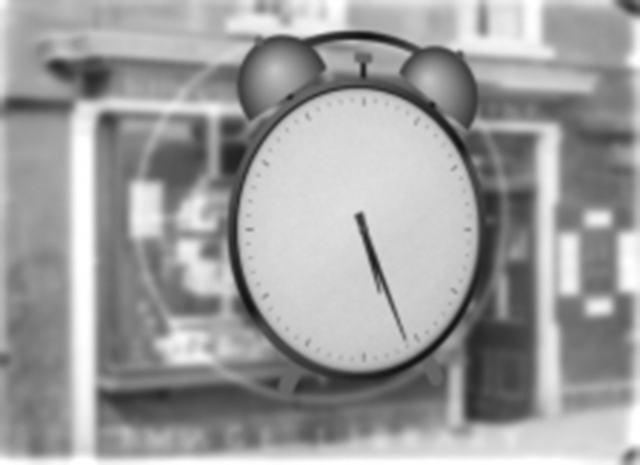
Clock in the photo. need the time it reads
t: 5:26
